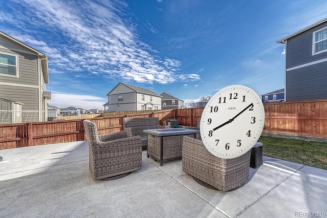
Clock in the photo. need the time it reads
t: 8:09
